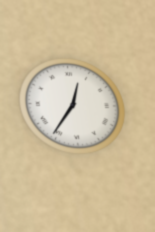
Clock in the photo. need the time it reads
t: 12:36
